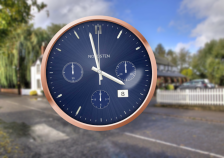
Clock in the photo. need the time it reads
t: 3:58
